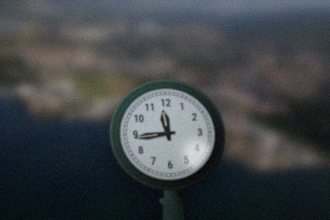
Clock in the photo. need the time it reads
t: 11:44
